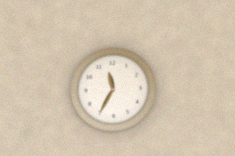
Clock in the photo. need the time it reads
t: 11:35
